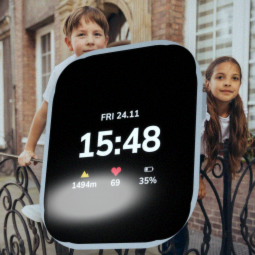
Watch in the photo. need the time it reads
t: 15:48
